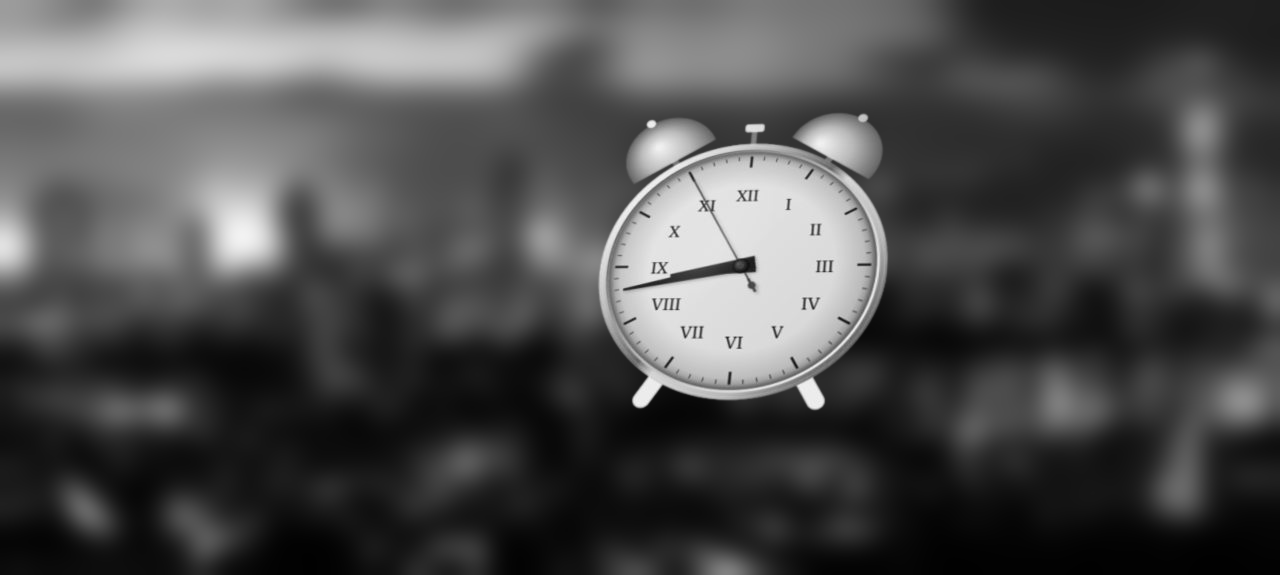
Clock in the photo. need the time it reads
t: 8:42:55
